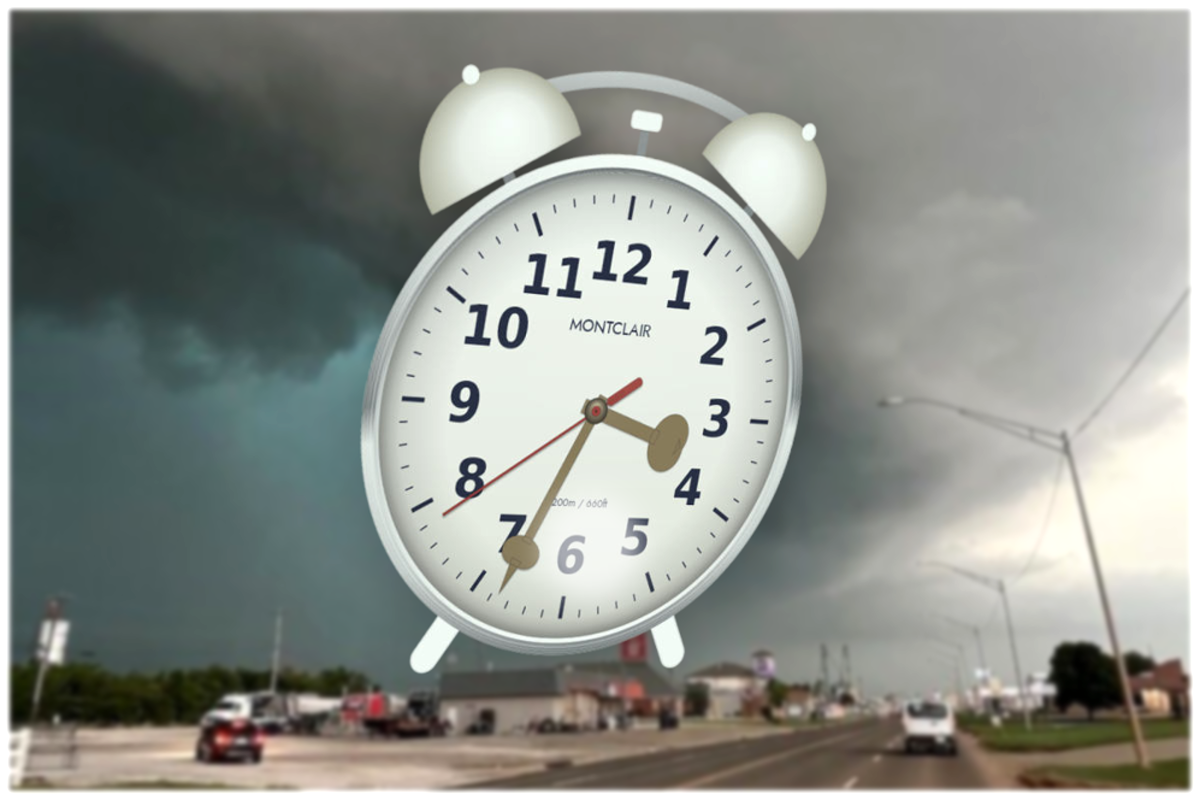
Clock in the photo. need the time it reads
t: 3:33:39
